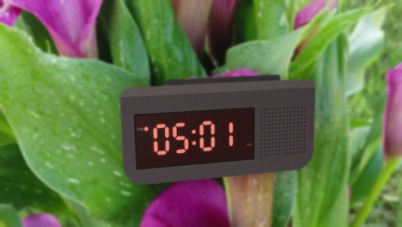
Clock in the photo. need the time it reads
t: 5:01
